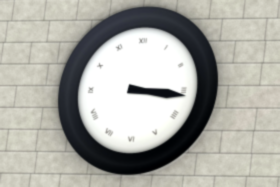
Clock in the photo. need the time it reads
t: 3:16
